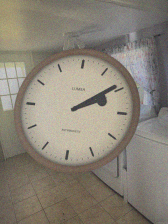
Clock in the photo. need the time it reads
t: 2:09
